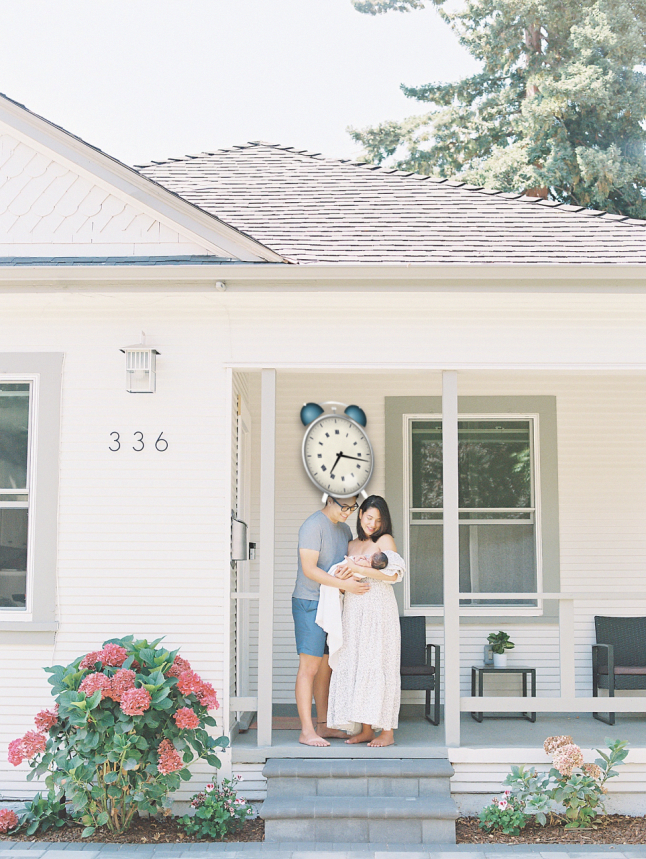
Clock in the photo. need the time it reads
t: 7:17
